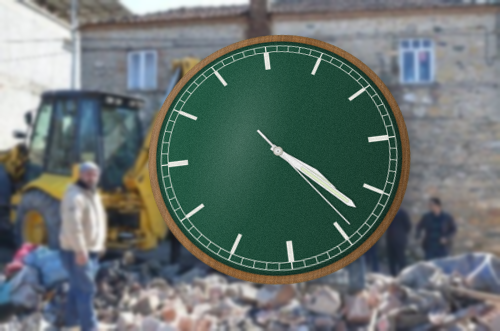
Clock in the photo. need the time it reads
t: 4:22:24
